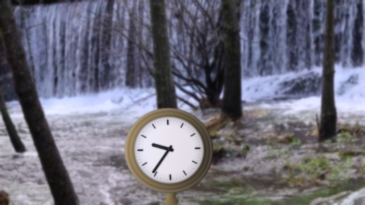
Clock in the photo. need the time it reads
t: 9:36
